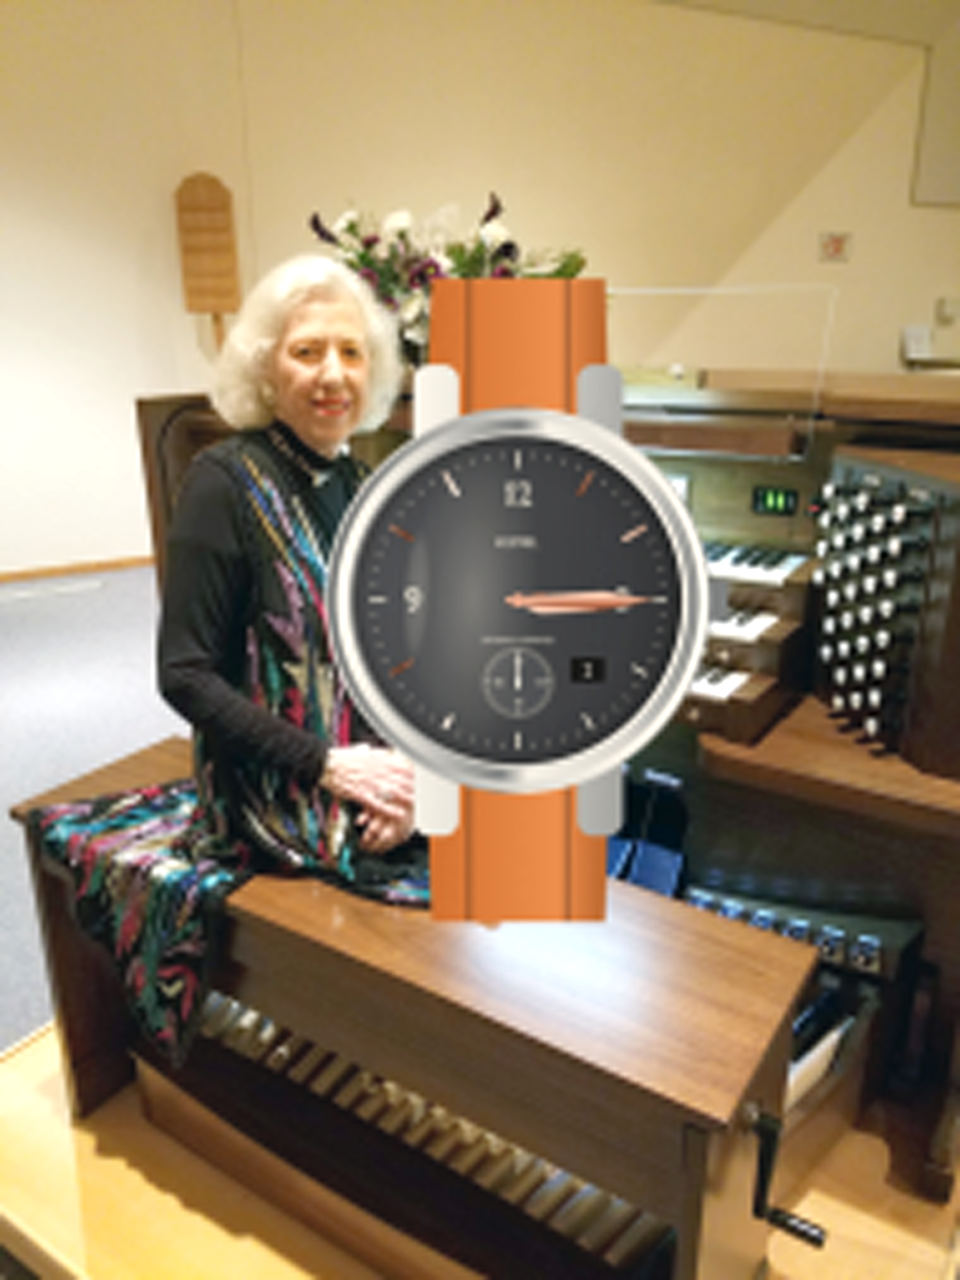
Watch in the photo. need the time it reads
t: 3:15
